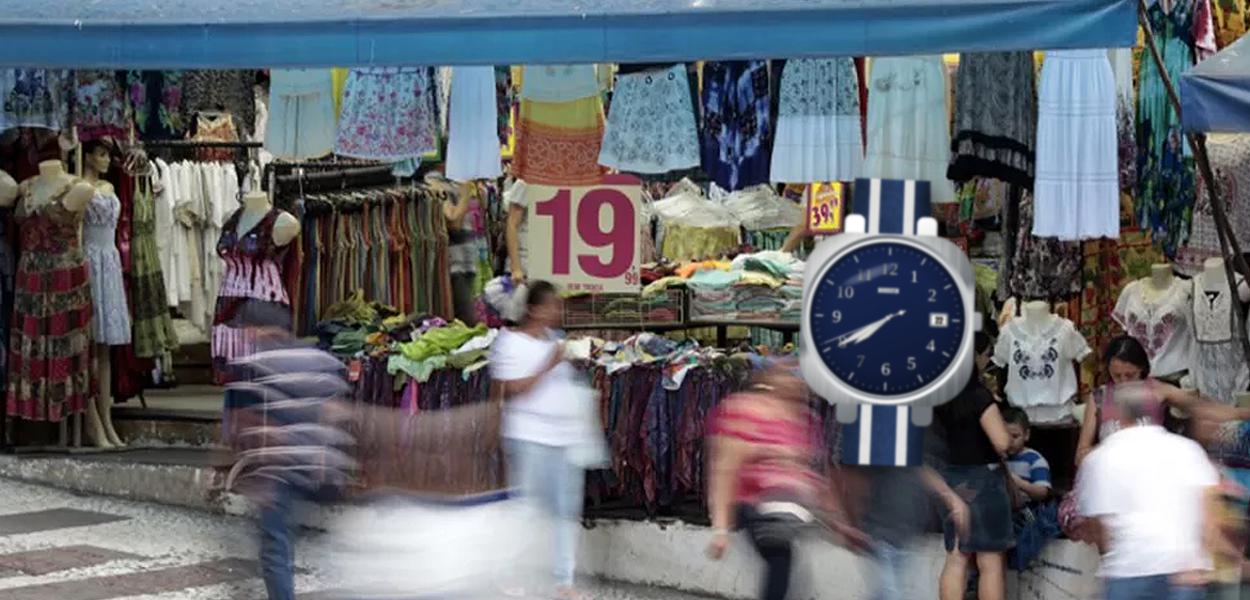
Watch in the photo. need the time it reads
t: 7:39:41
